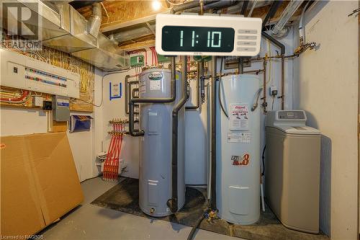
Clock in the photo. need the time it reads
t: 11:10
